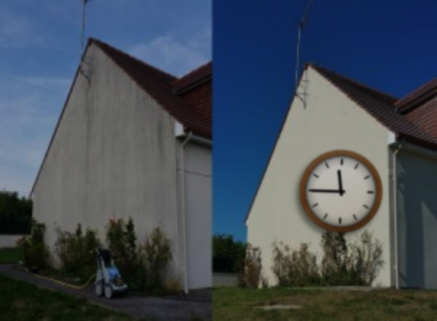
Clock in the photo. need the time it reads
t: 11:45
